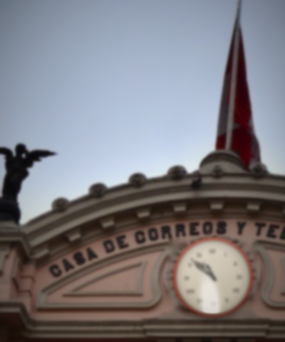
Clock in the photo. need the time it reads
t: 10:52
